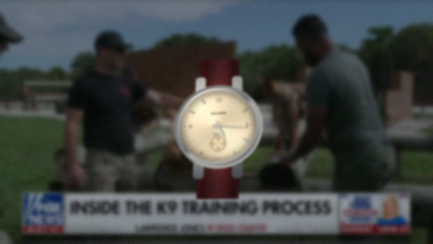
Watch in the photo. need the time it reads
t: 5:16
